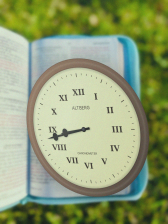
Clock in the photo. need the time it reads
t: 8:43
